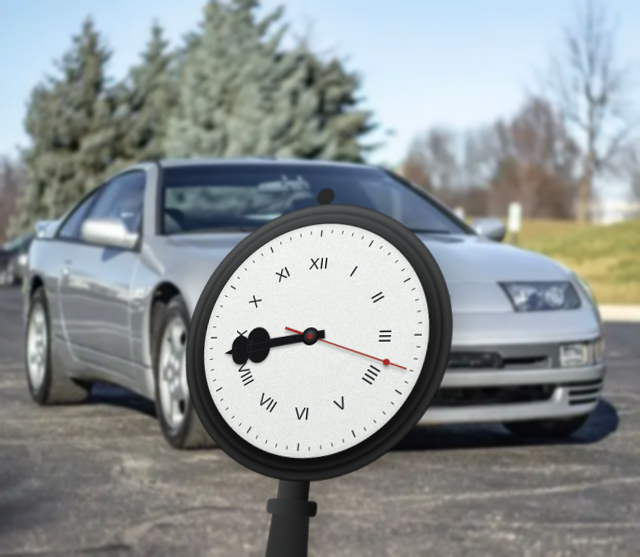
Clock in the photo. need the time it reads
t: 8:43:18
